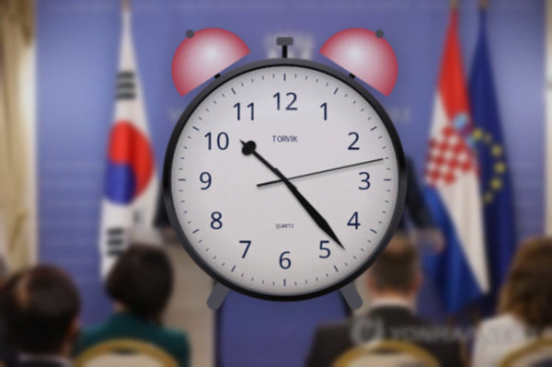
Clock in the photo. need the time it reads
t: 10:23:13
